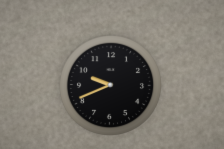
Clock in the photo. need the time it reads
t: 9:41
